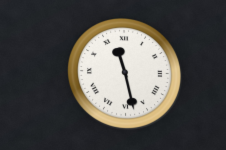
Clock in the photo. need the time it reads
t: 11:28
